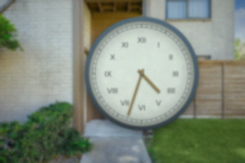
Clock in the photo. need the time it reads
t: 4:33
